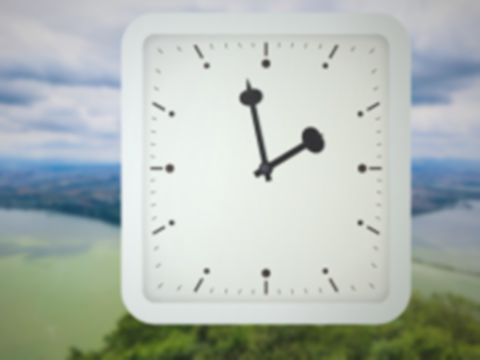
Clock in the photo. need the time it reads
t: 1:58
